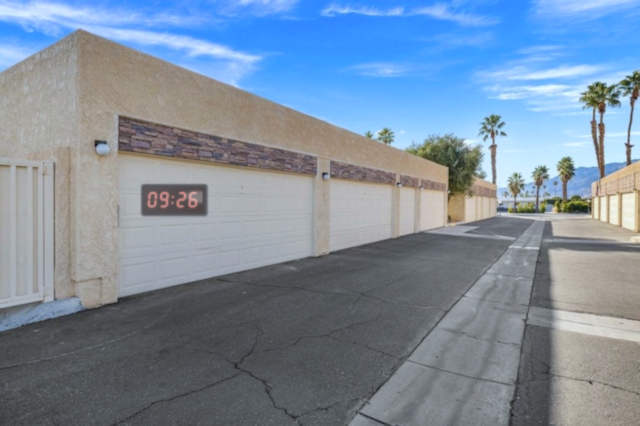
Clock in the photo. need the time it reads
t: 9:26
